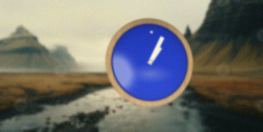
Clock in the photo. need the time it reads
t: 1:04
